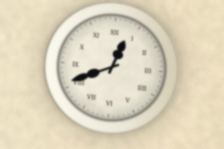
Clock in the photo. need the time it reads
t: 12:41
